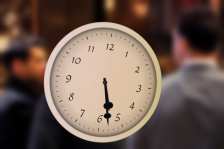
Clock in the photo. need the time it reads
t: 5:28
